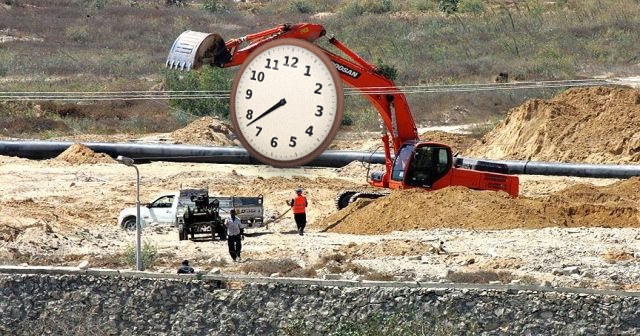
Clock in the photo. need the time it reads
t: 7:38
